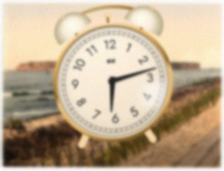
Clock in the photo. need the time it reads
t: 6:13
